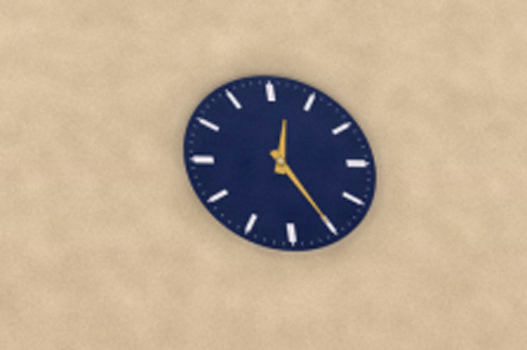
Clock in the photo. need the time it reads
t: 12:25
